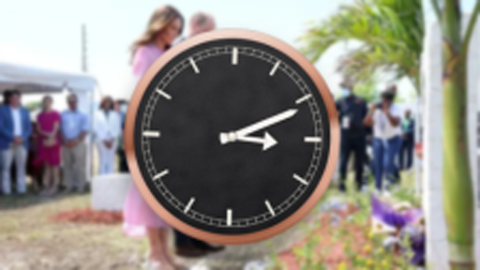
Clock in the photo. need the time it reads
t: 3:11
